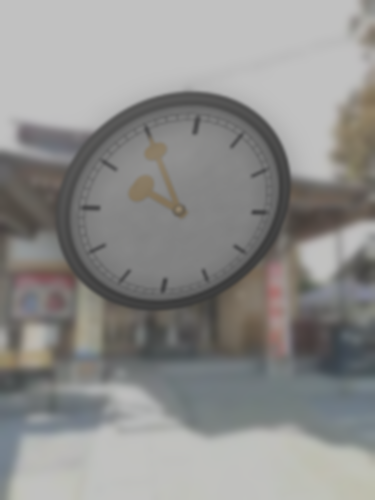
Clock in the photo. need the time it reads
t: 9:55
